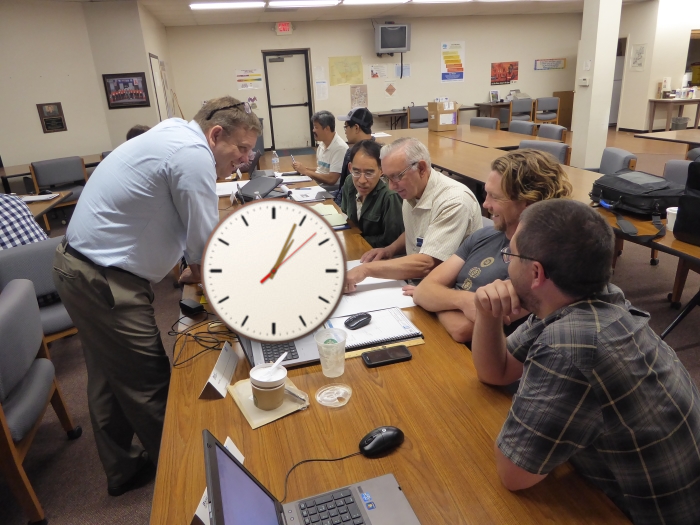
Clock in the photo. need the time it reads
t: 1:04:08
